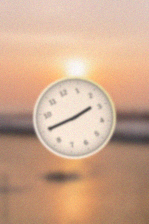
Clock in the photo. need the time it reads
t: 2:45
